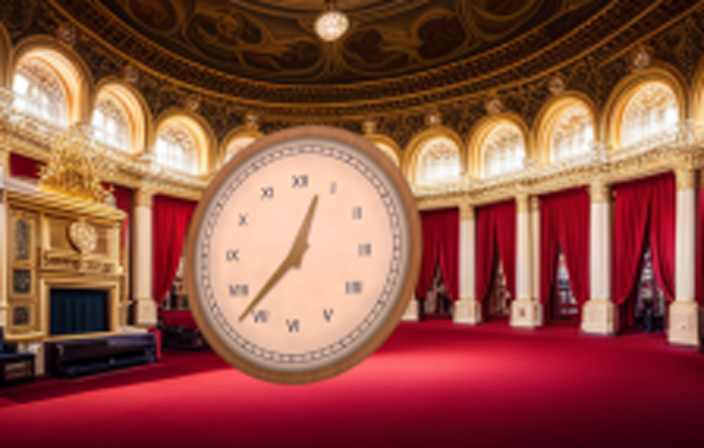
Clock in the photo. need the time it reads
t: 12:37
